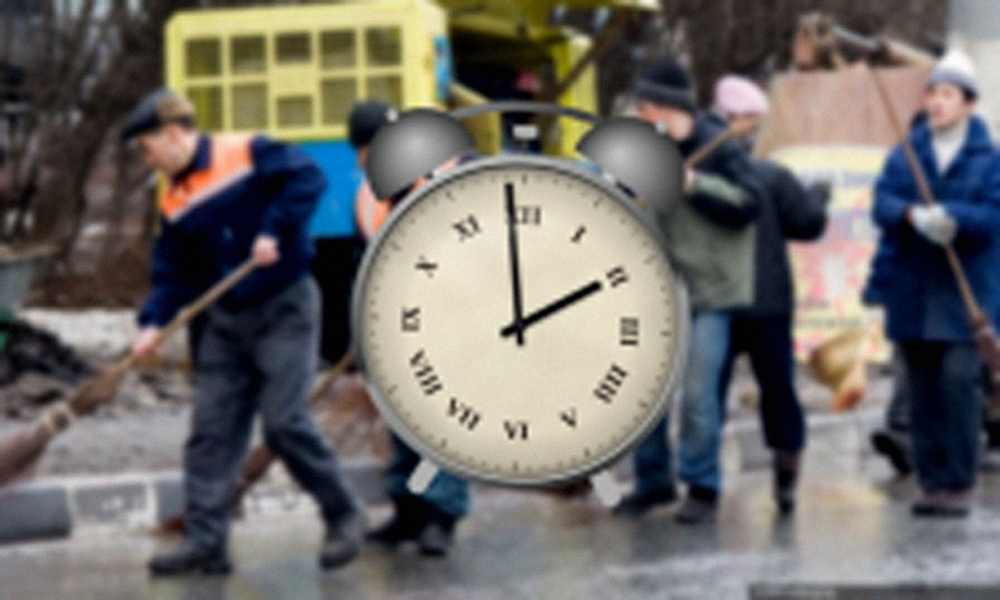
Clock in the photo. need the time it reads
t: 1:59
